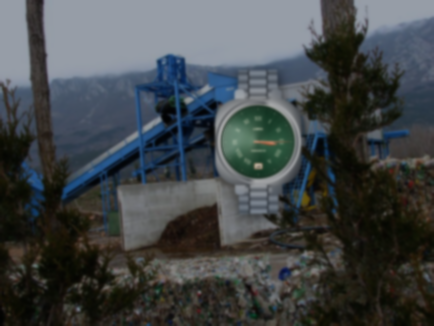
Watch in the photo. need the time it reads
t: 3:15
